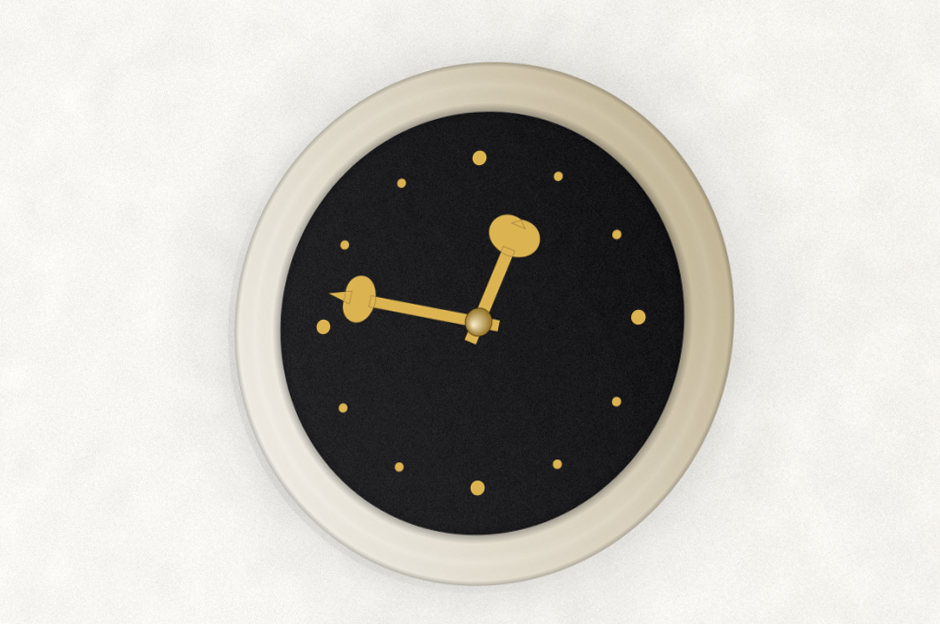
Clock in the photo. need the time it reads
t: 12:47
